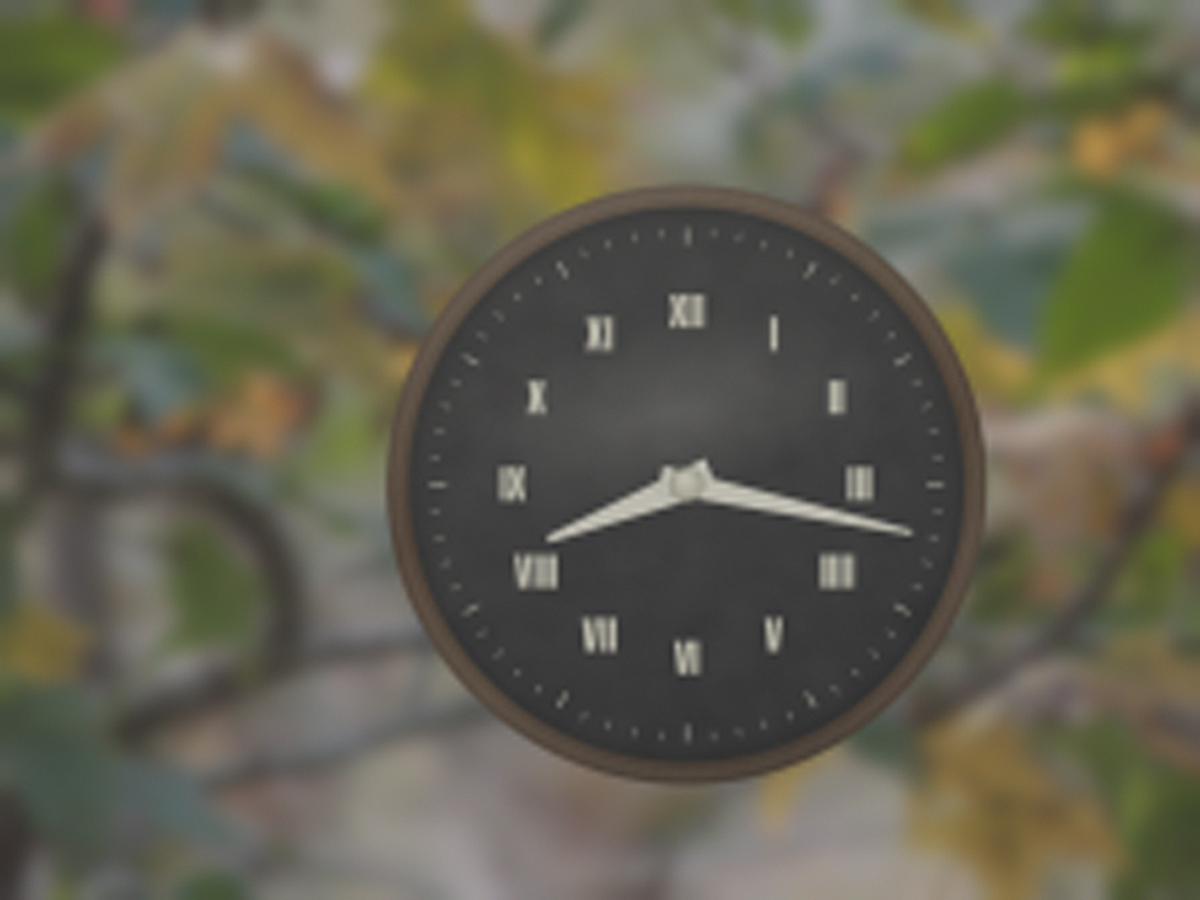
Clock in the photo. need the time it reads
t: 8:17
